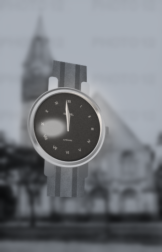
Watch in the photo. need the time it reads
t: 11:59
